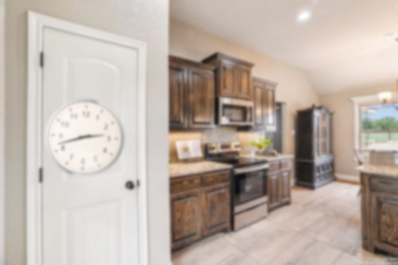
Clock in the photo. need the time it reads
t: 2:42
